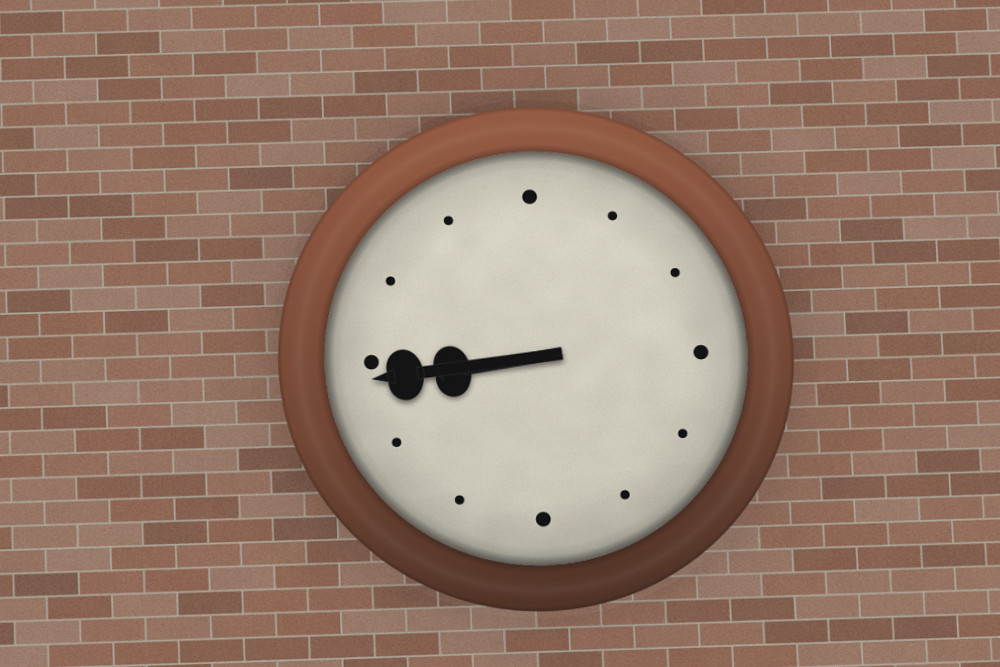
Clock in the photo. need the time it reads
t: 8:44
